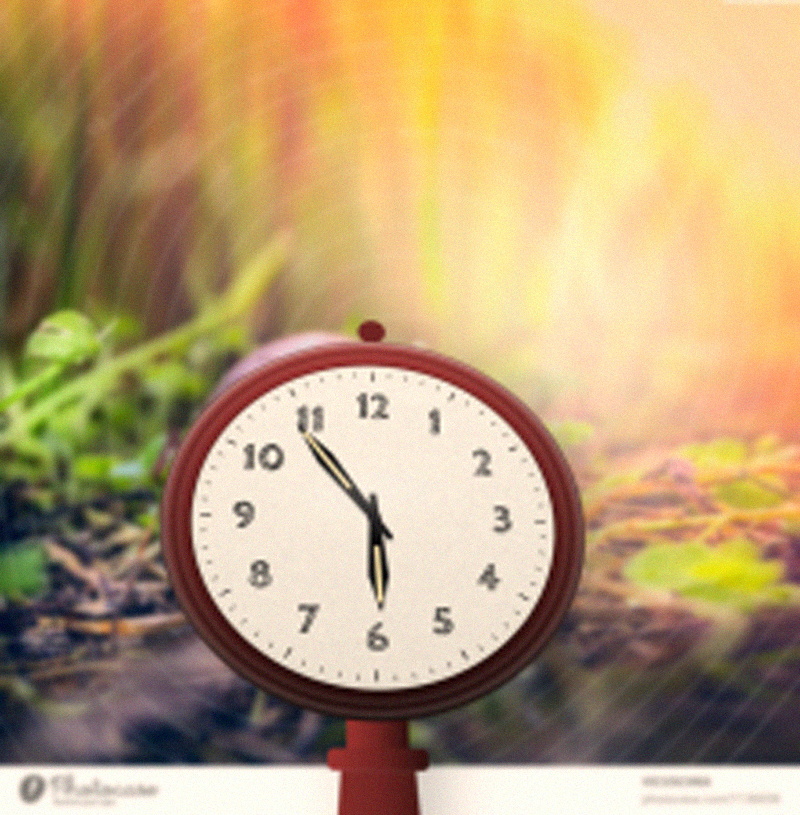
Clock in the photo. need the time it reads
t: 5:54
